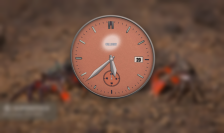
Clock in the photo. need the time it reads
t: 5:38
